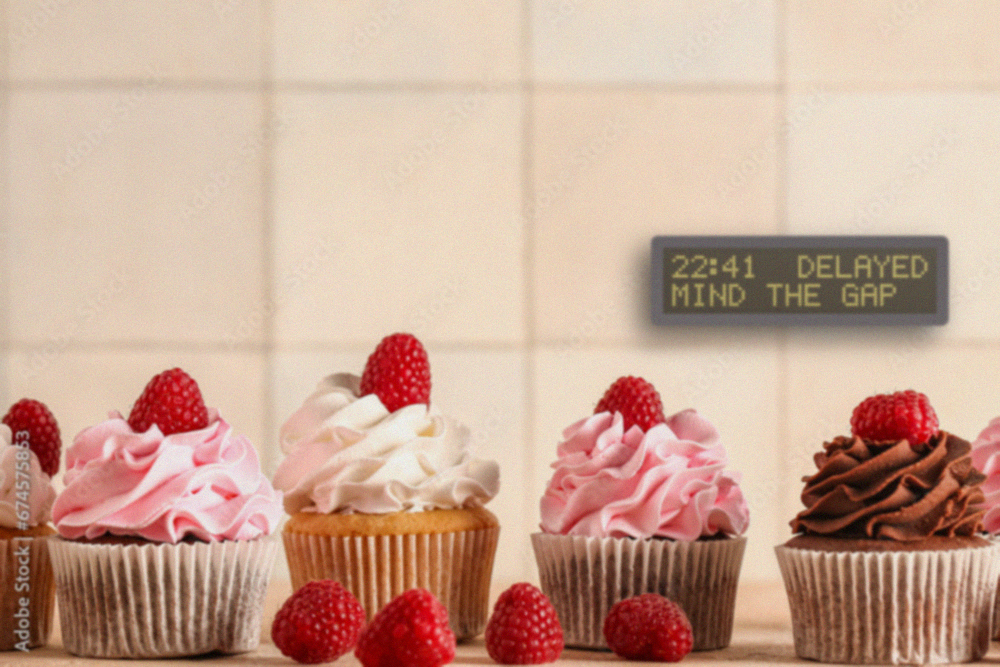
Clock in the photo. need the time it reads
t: 22:41
